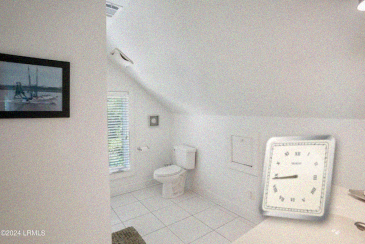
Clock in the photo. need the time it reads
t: 8:44
